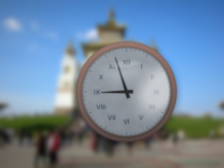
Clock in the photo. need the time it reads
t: 8:57
